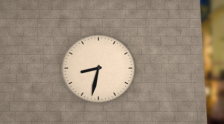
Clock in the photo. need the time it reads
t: 8:32
